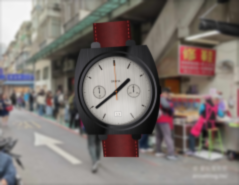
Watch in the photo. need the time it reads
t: 1:39
